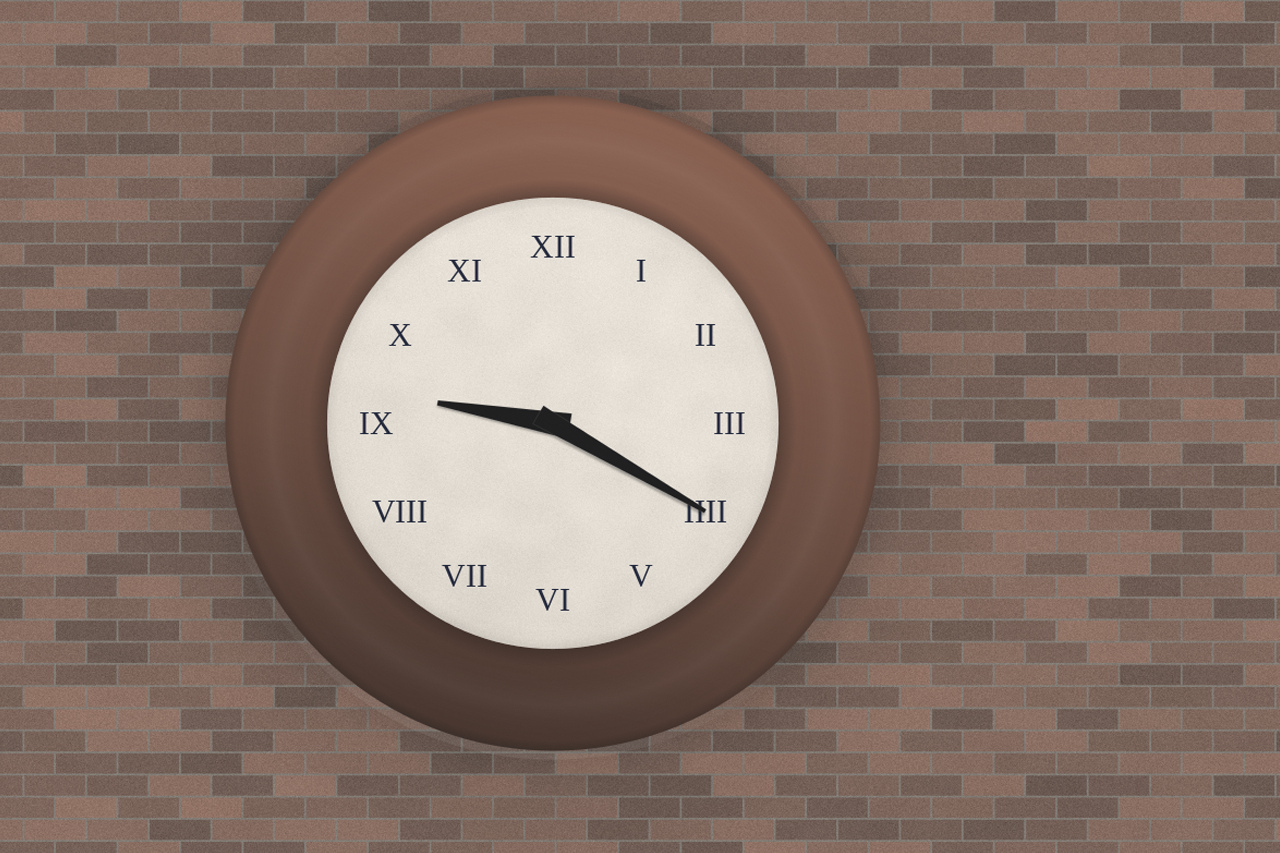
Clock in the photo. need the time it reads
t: 9:20
